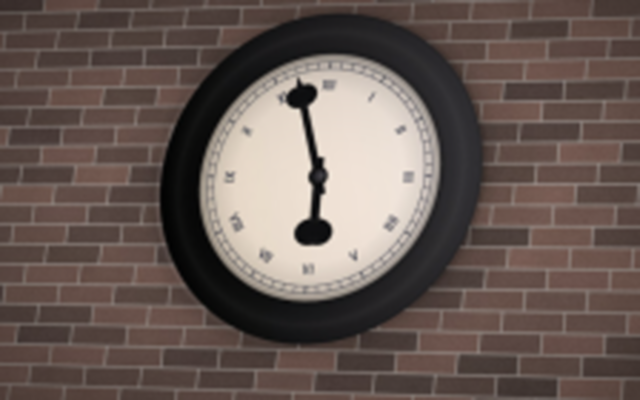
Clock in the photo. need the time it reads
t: 5:57
